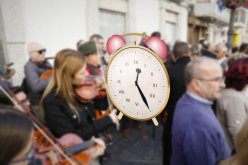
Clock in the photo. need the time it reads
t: 12:25
